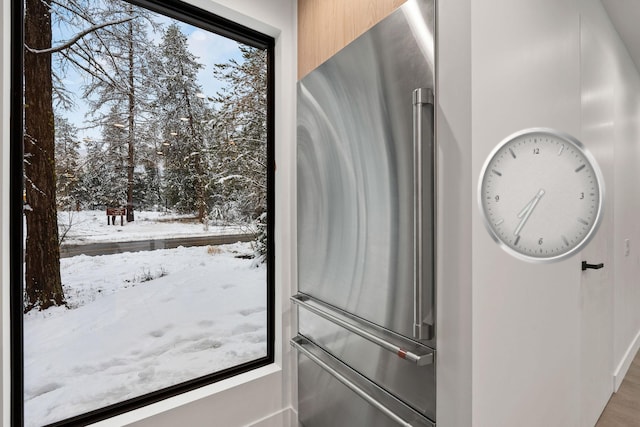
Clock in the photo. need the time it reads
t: 7:36
